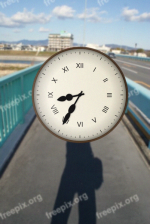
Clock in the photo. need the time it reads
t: 8:35
